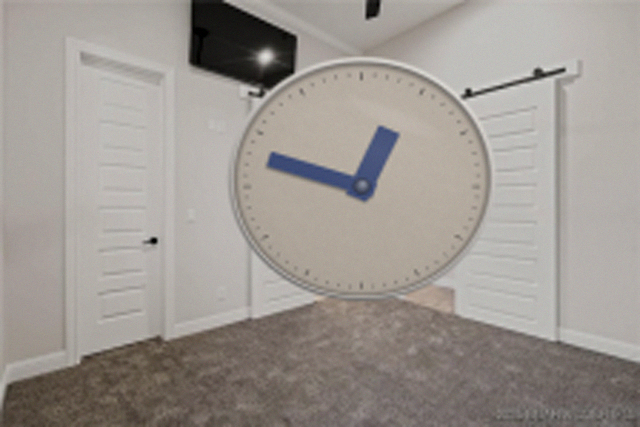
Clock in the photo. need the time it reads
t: 12:48
